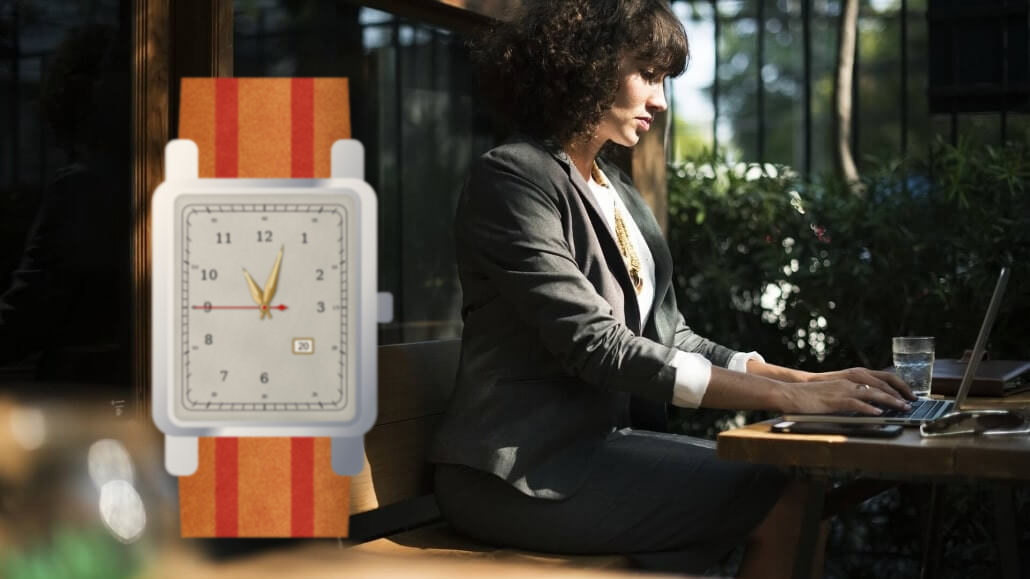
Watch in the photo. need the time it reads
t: 11:02:45
